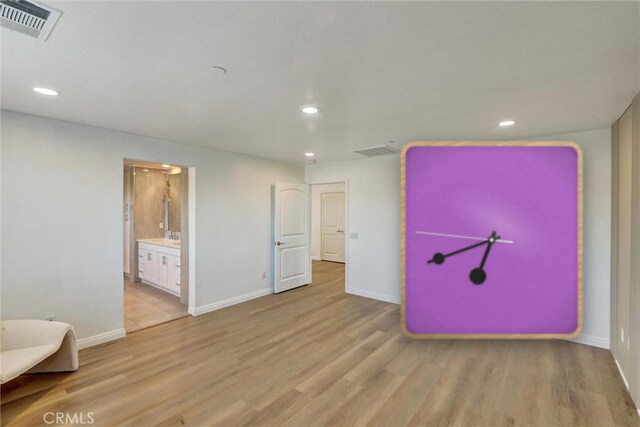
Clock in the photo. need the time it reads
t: 6:41:46
